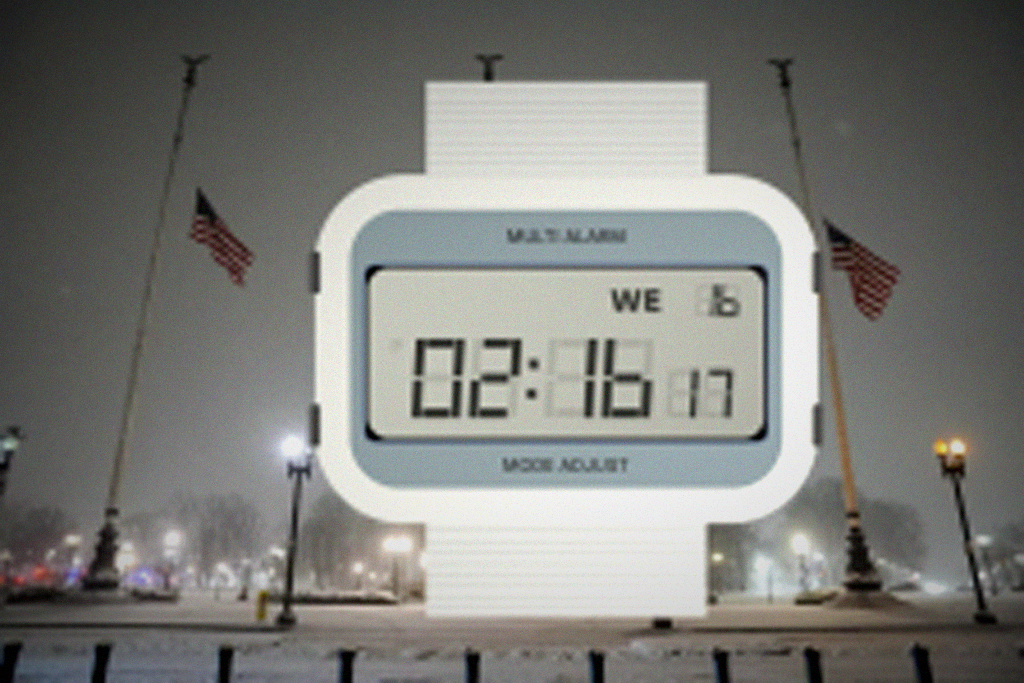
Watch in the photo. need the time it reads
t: 2:16:17
